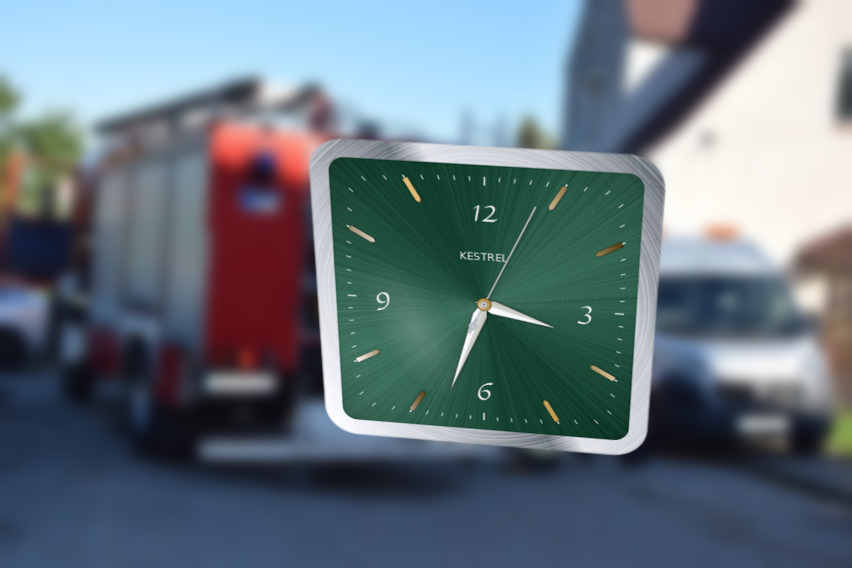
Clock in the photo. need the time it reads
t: 3:33:04
